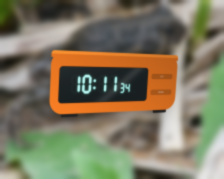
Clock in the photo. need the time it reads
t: 10:11:34
